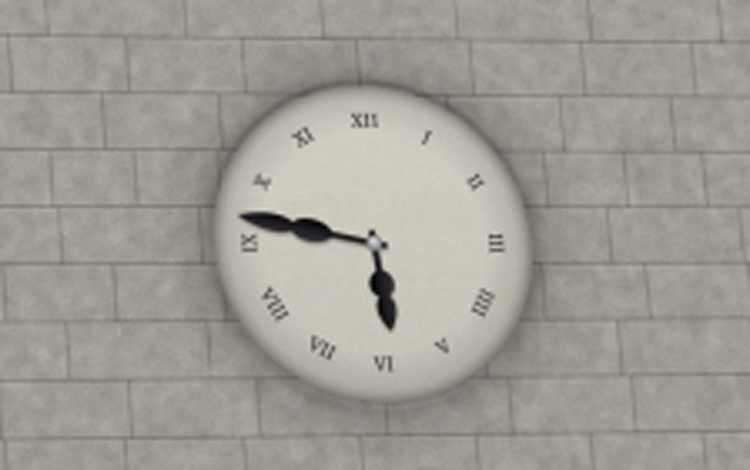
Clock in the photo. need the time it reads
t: 5:47
